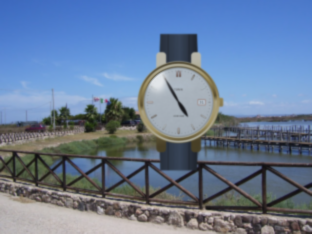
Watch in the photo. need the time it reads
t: 4:55
